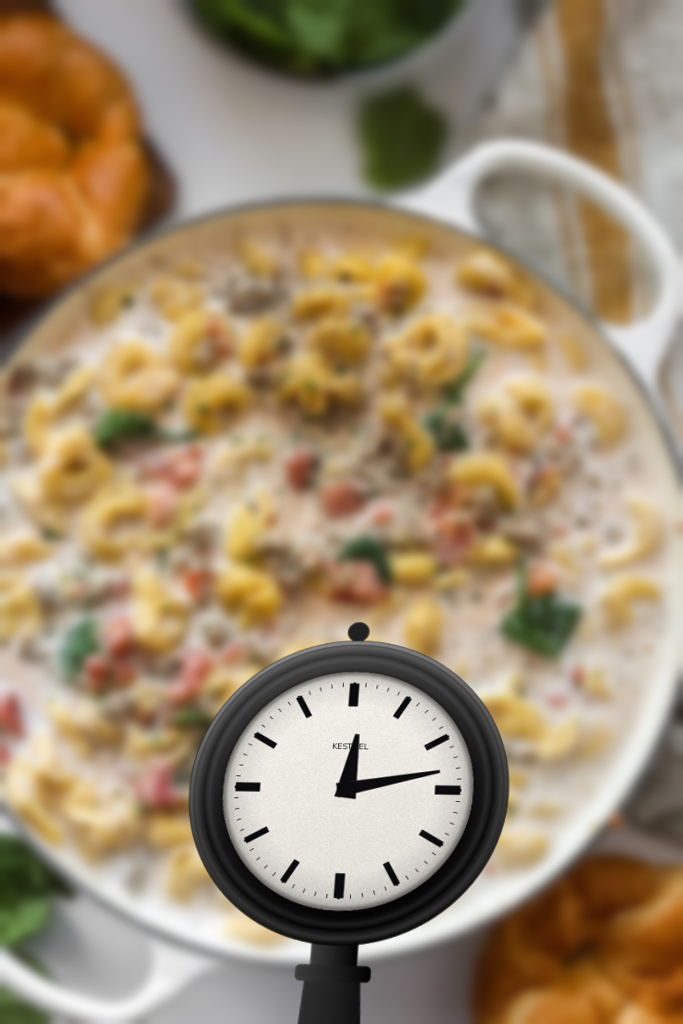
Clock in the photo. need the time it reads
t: 12:13
